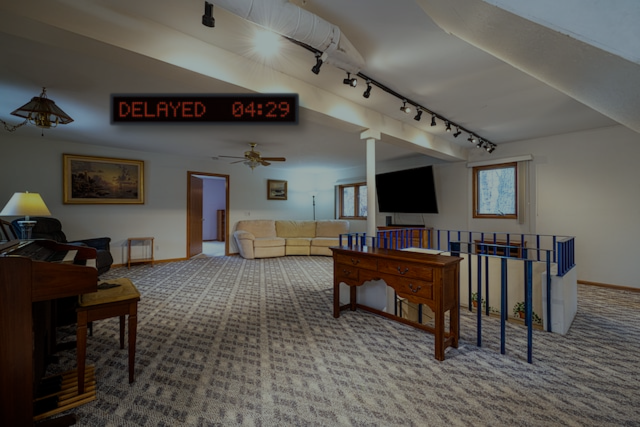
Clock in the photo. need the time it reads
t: 4:29
